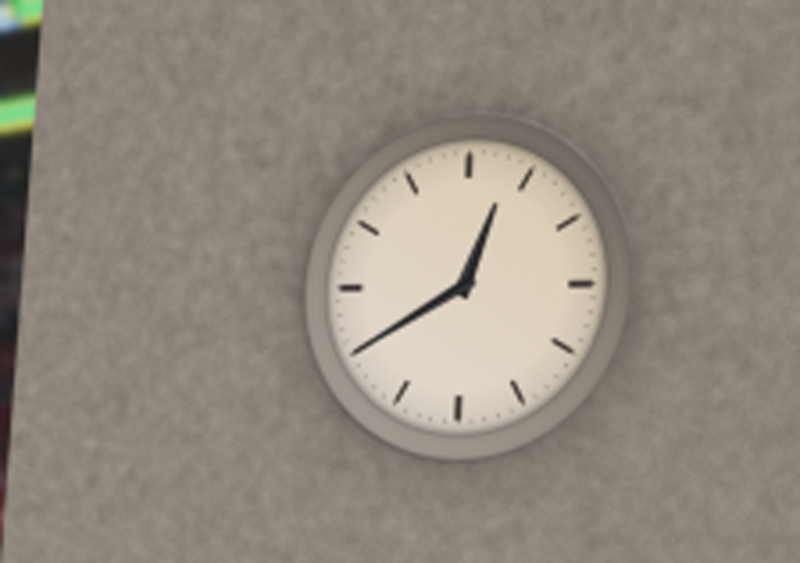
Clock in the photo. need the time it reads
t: 12:40
